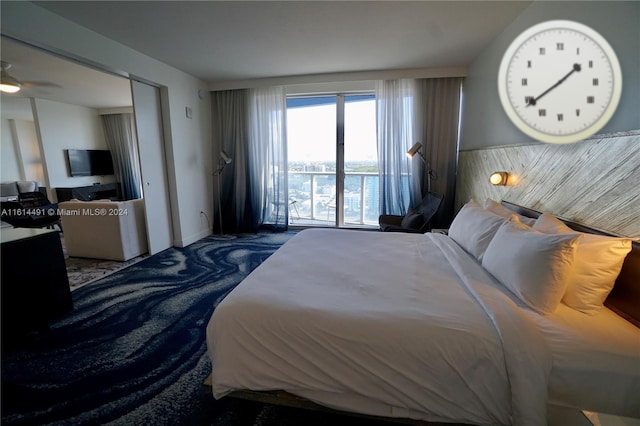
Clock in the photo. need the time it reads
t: 1:39
